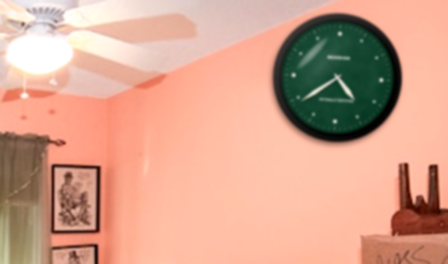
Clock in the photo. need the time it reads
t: 4:39
